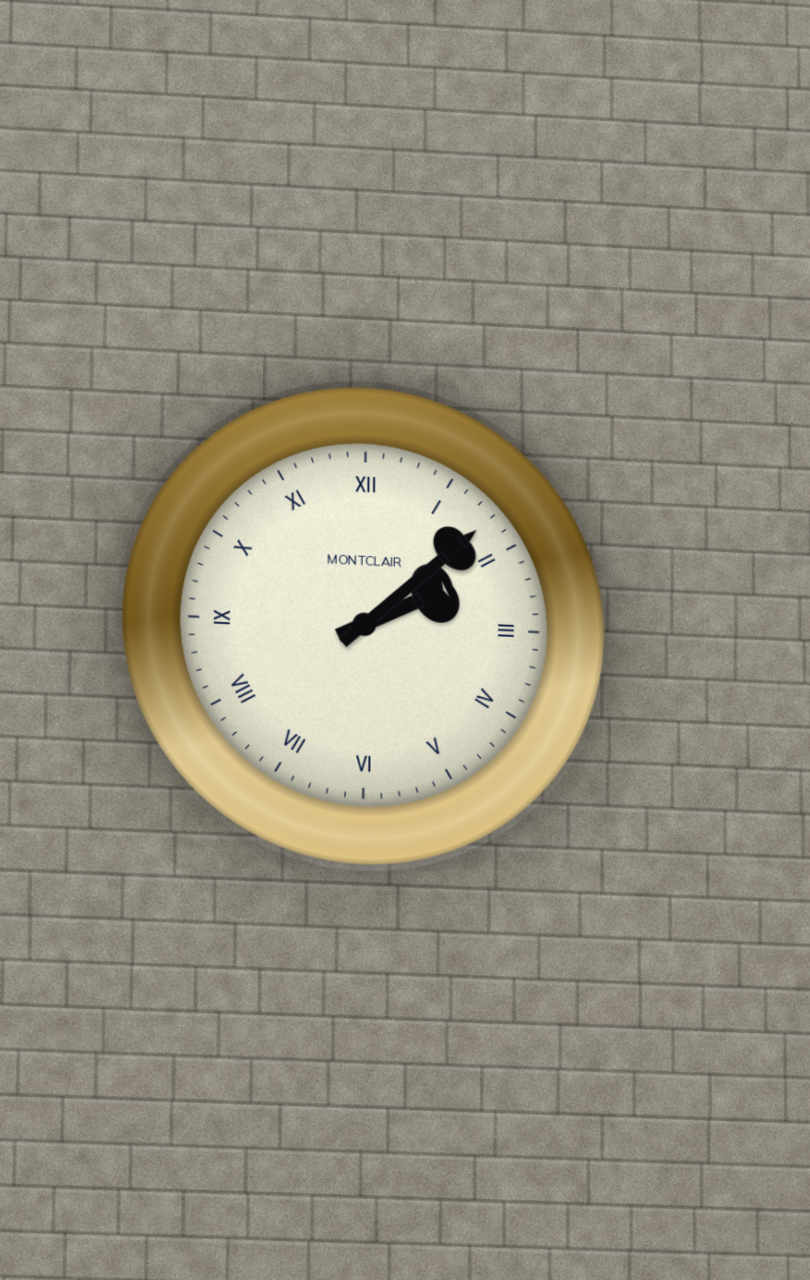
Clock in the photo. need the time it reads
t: 2:08
